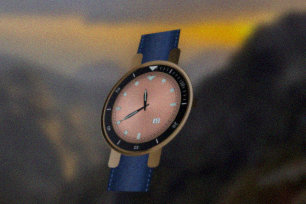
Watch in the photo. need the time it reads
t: 11:40
